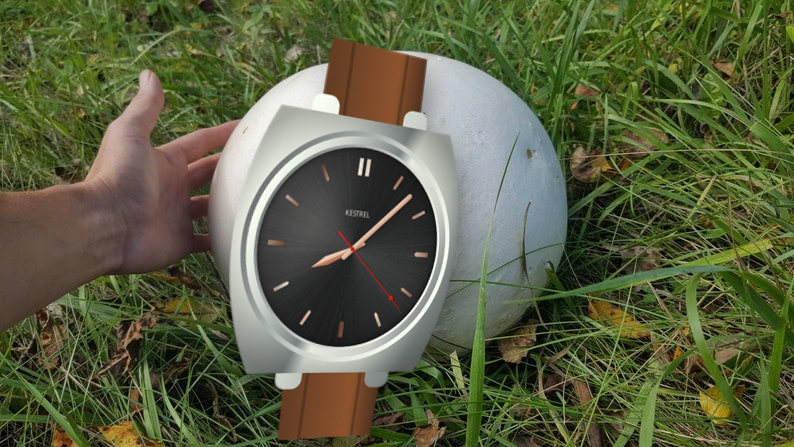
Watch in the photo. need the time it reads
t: 8:07:22
